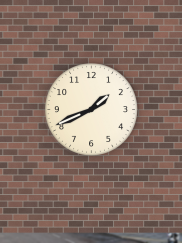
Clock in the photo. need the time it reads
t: 1:41
